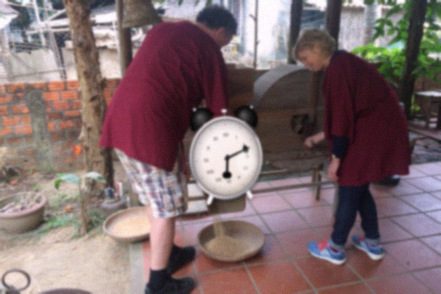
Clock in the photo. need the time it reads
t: 6:12
